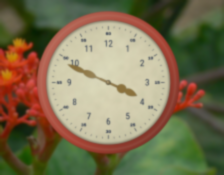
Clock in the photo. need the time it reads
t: 3:49
